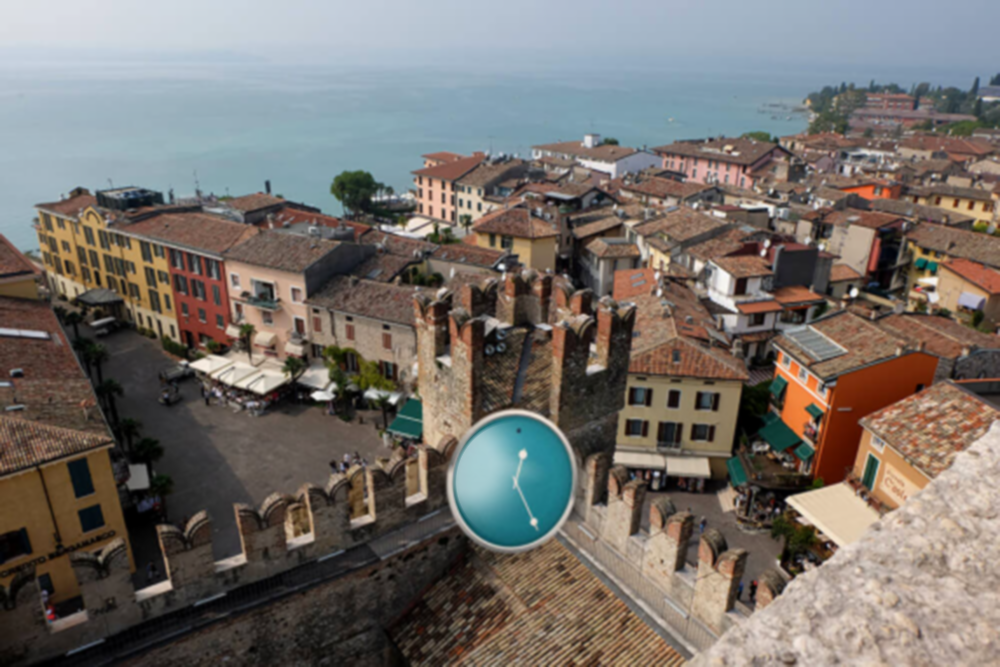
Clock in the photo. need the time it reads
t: 12:25
